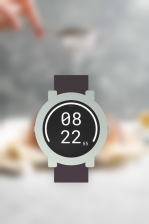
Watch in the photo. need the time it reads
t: 8:22
